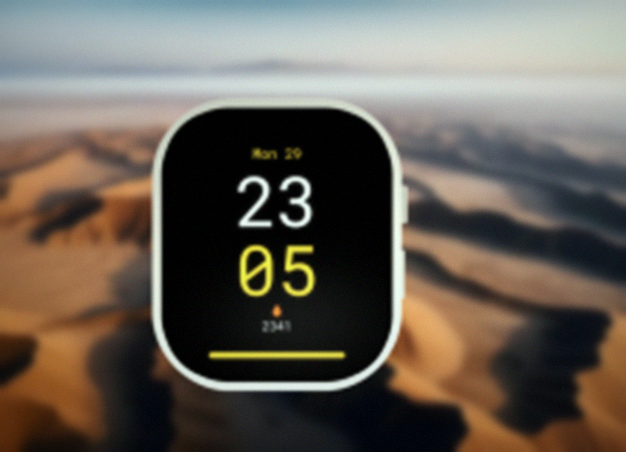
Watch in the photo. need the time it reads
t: 23:05
